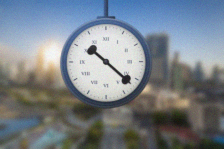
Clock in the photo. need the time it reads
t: 10:22
